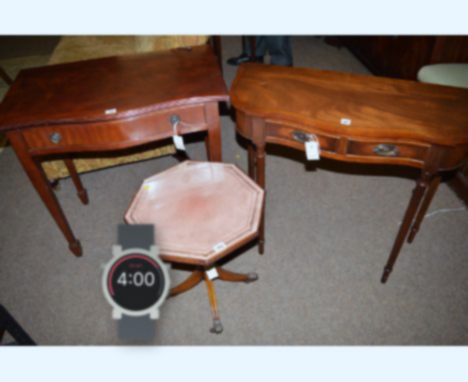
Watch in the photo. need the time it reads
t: 4:00
